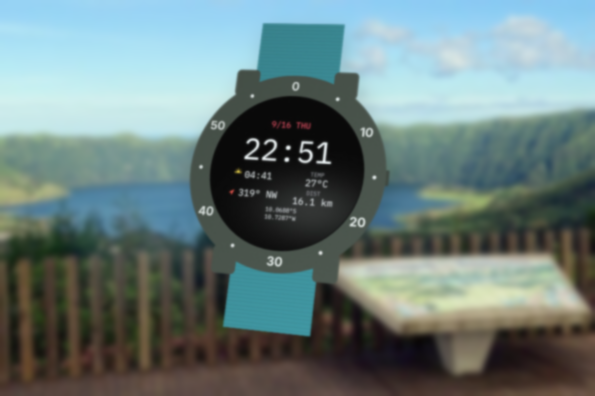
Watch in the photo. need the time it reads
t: 22:51
